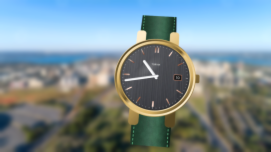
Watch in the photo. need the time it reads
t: 10:43
